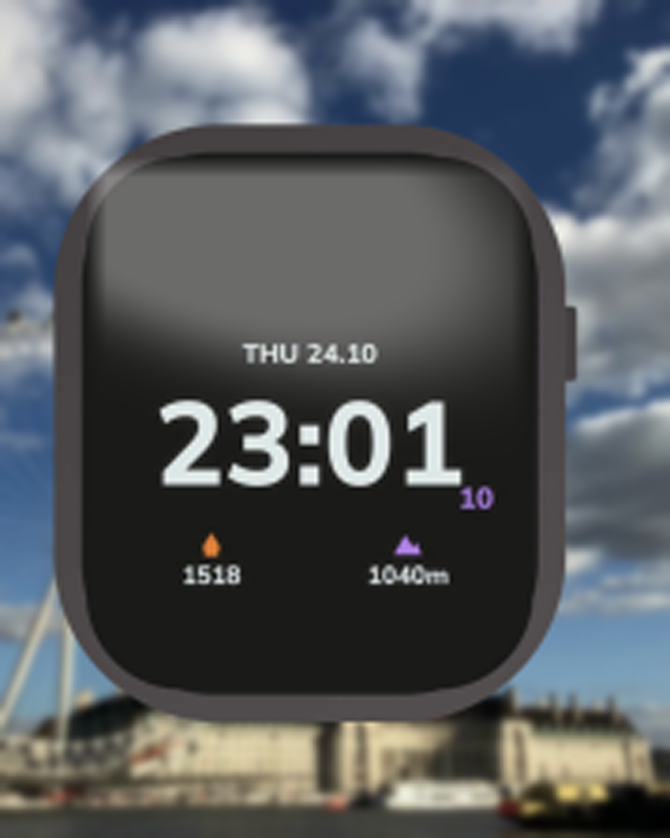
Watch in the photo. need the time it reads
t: 23:01:10
